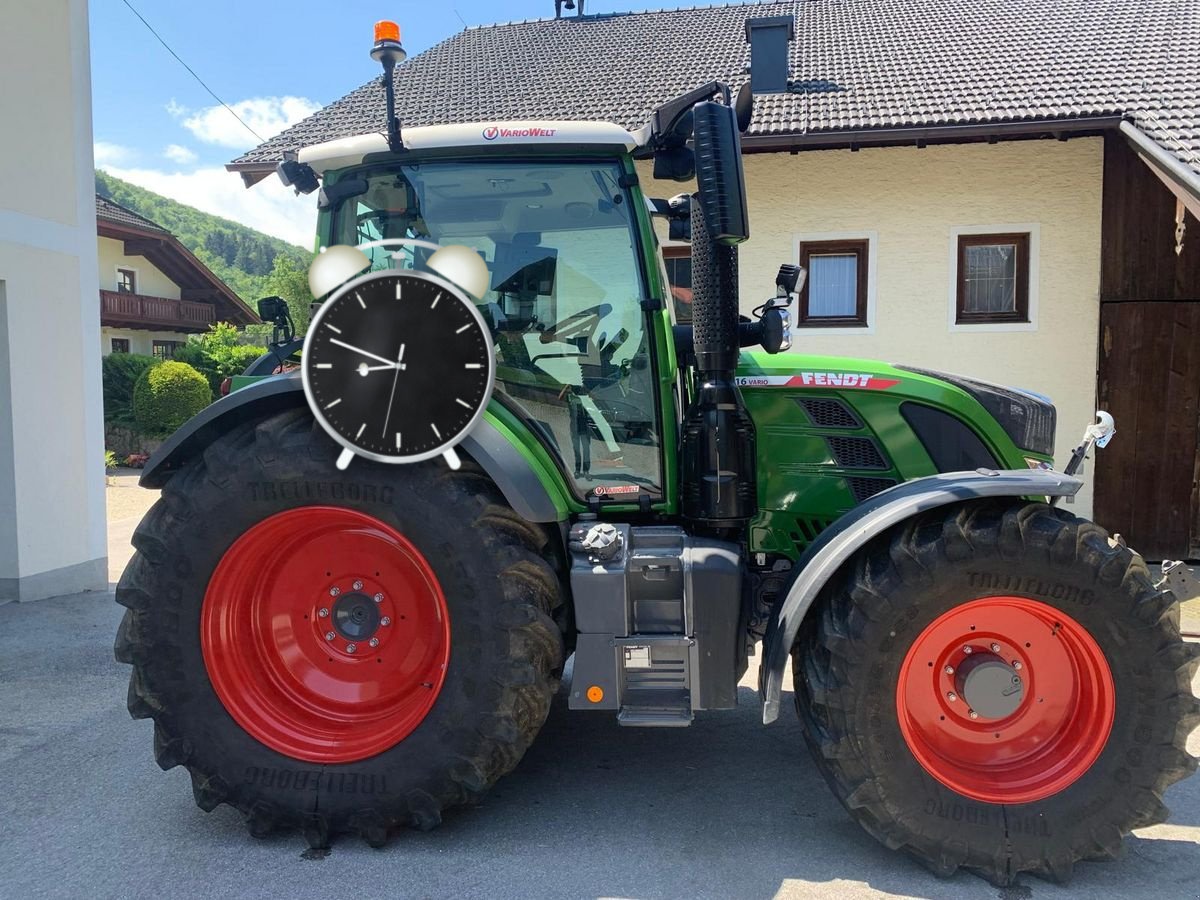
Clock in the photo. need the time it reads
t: 8:48:32
